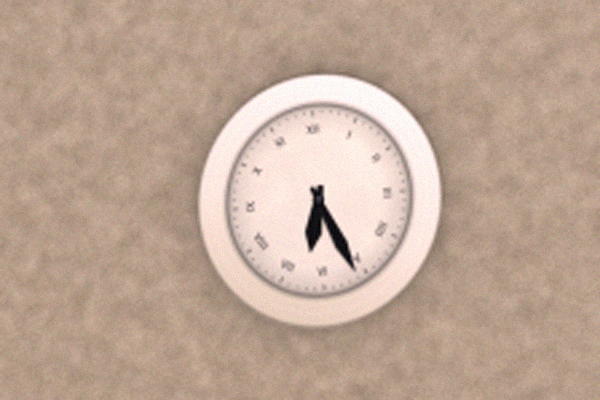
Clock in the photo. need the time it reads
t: 6:26
